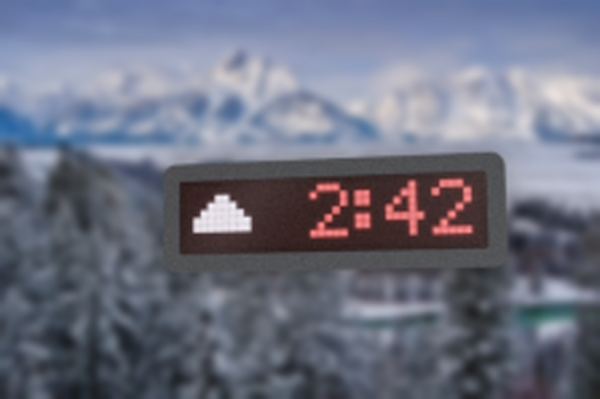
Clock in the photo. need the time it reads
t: 2:42
